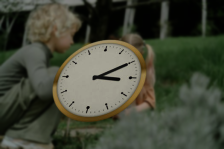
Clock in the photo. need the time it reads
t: 3:10
